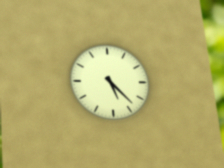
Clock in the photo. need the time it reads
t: 5:23
